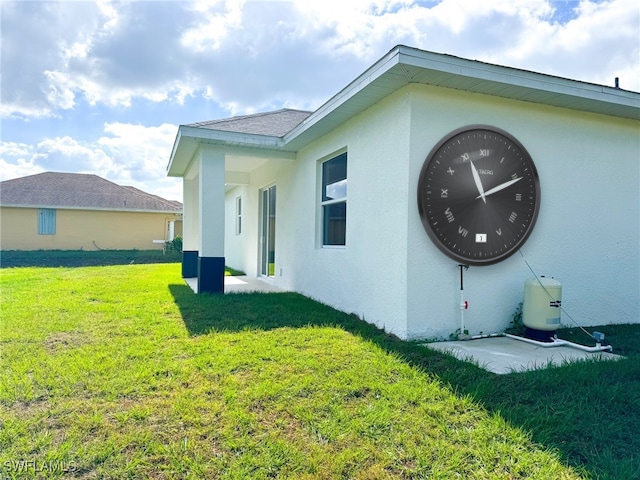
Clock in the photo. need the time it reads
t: 11:11
